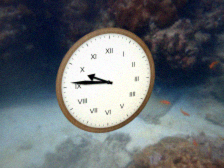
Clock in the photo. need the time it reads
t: 9:46
